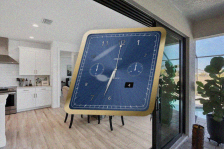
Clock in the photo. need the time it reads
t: 6:32
